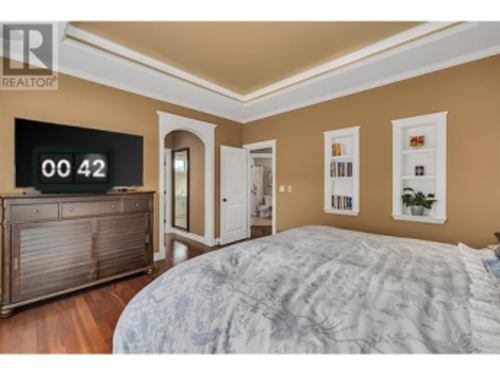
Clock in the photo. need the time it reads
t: 0:42
